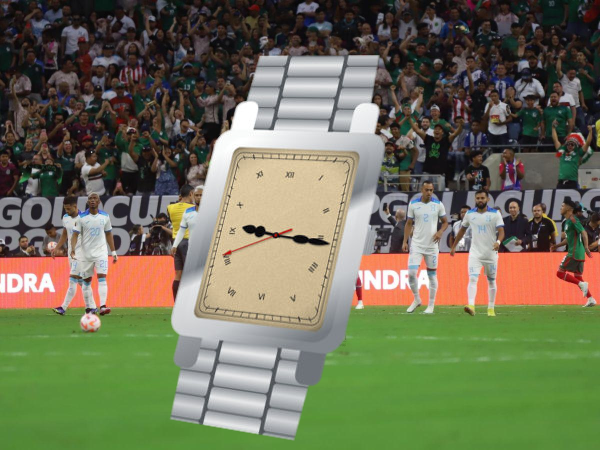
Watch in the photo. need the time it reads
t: 9:15:41
